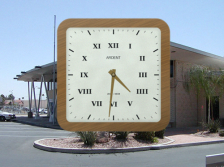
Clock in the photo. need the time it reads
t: 4:31
